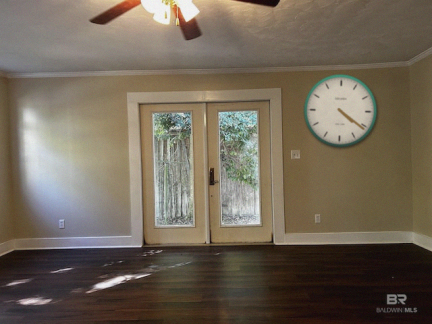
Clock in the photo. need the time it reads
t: 4:21
